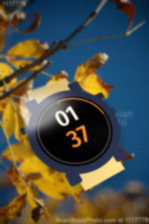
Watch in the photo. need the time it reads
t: 1:37
